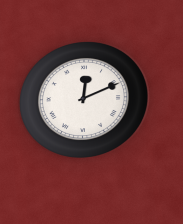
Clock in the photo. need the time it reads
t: 12:11
